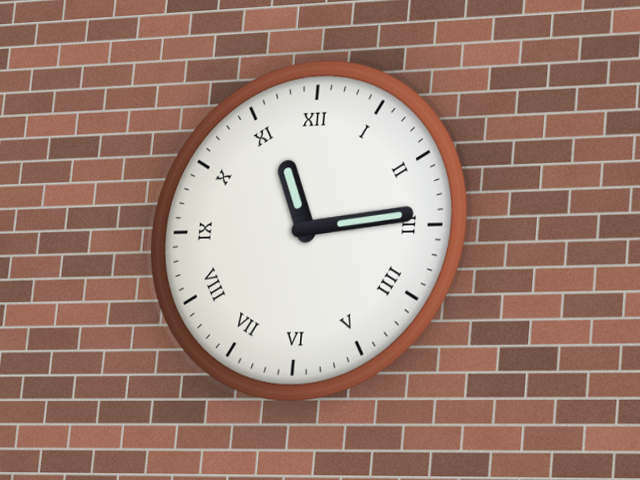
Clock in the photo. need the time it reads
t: 11:14
